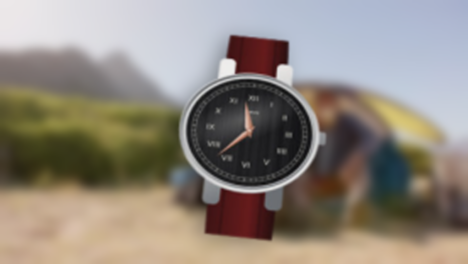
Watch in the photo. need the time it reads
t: 11:37
